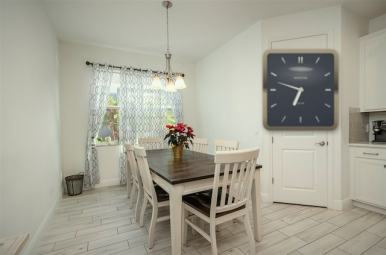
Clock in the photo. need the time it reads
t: 6:48
